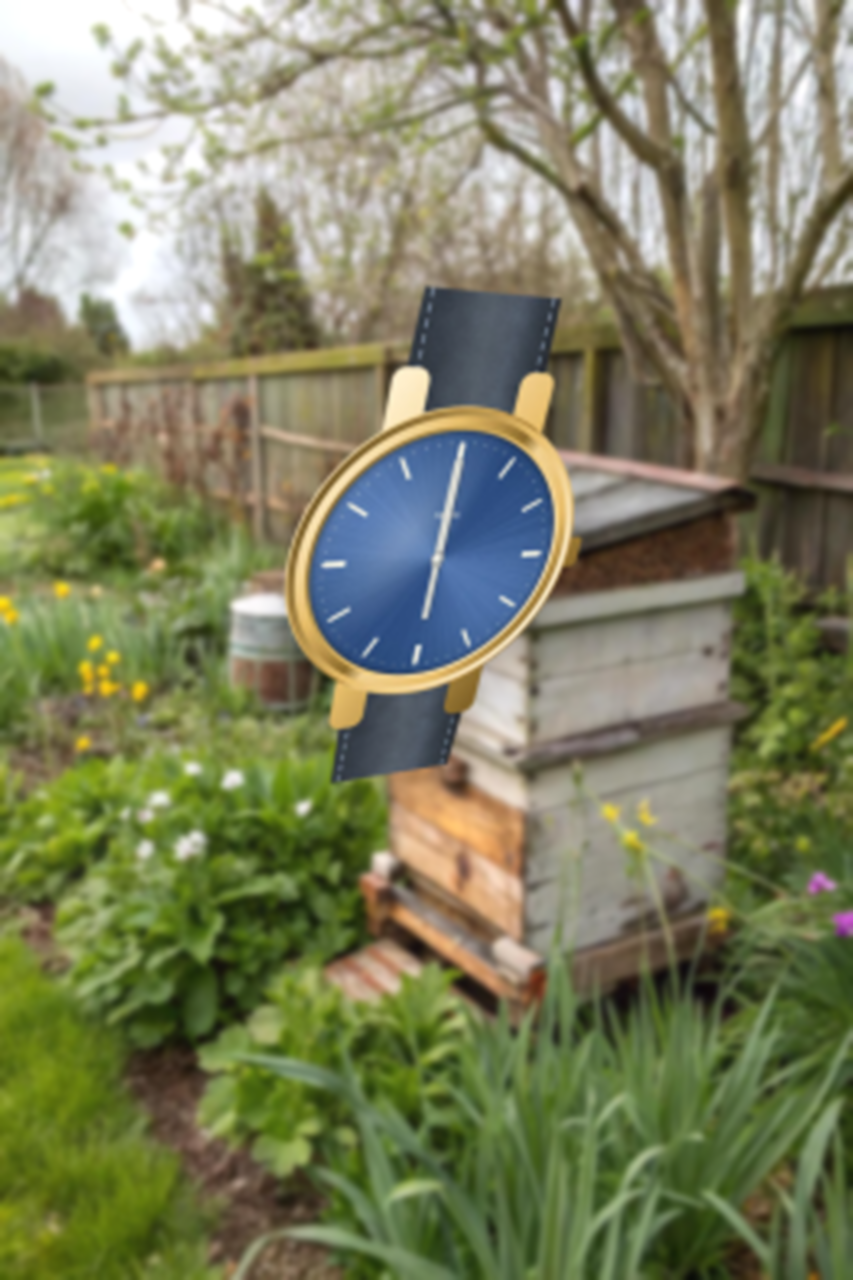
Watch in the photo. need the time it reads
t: 6:00
